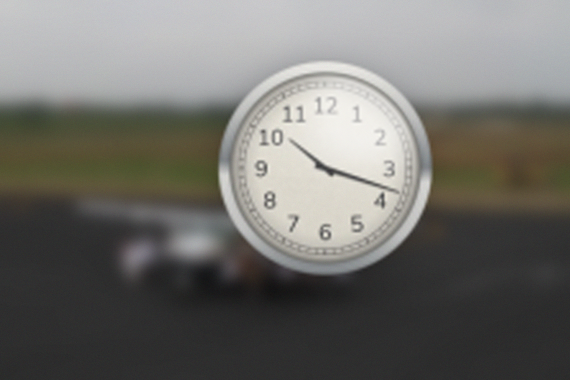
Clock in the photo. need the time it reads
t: 10:18
